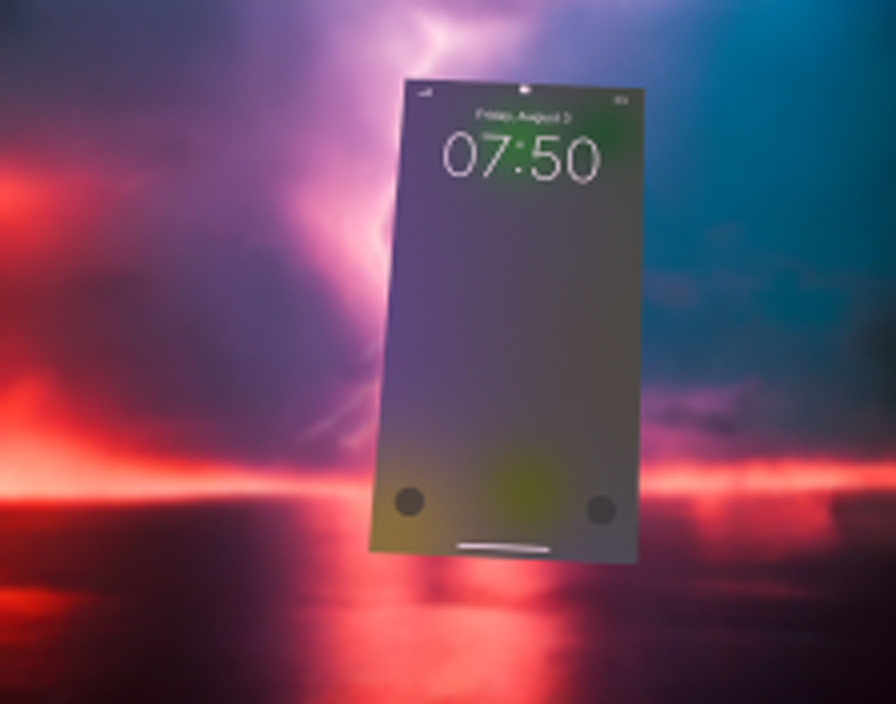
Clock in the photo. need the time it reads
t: 7:50
